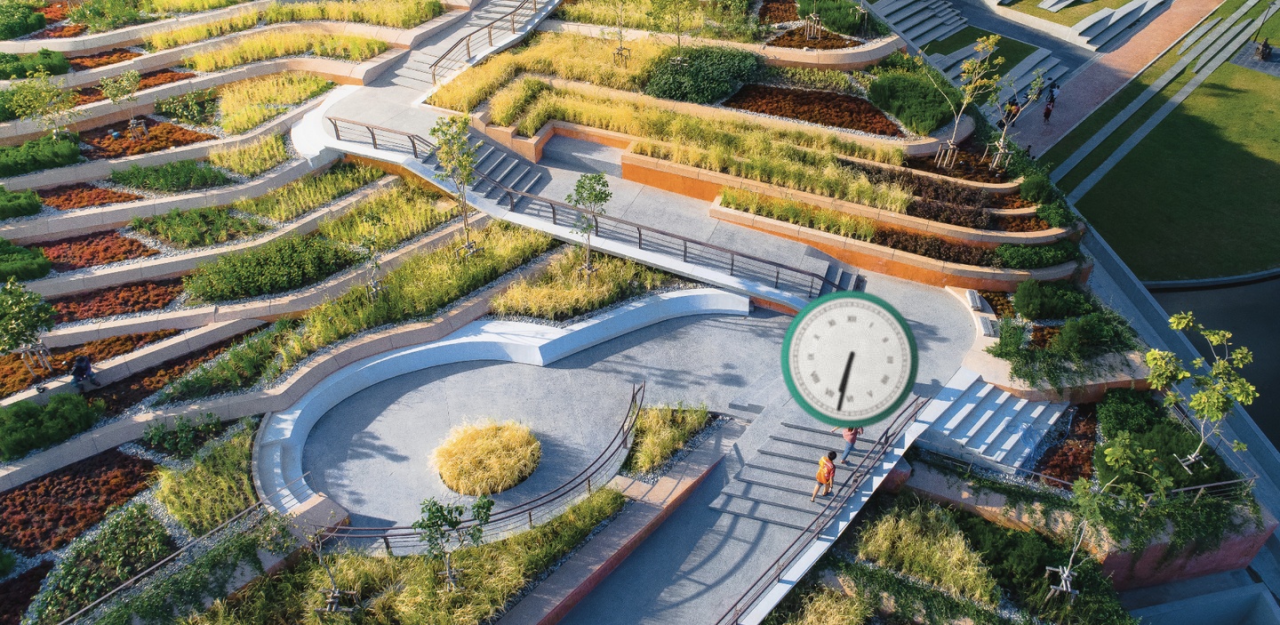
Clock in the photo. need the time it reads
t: 6:32
